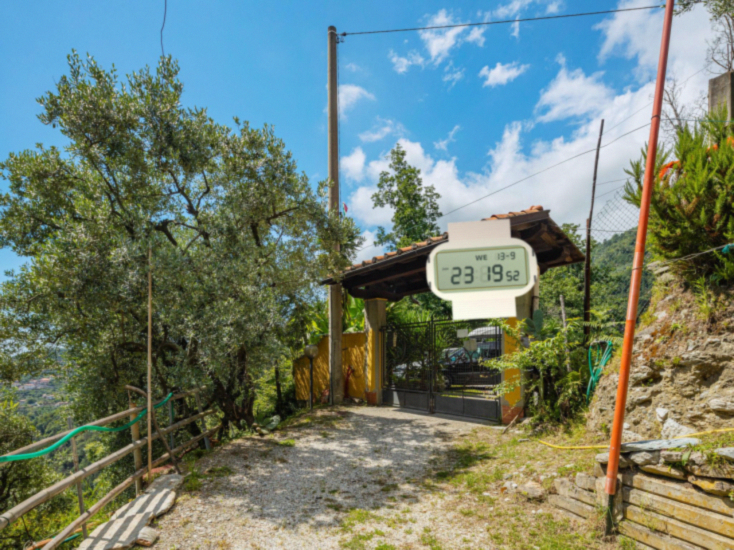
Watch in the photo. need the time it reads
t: 23:19:52
